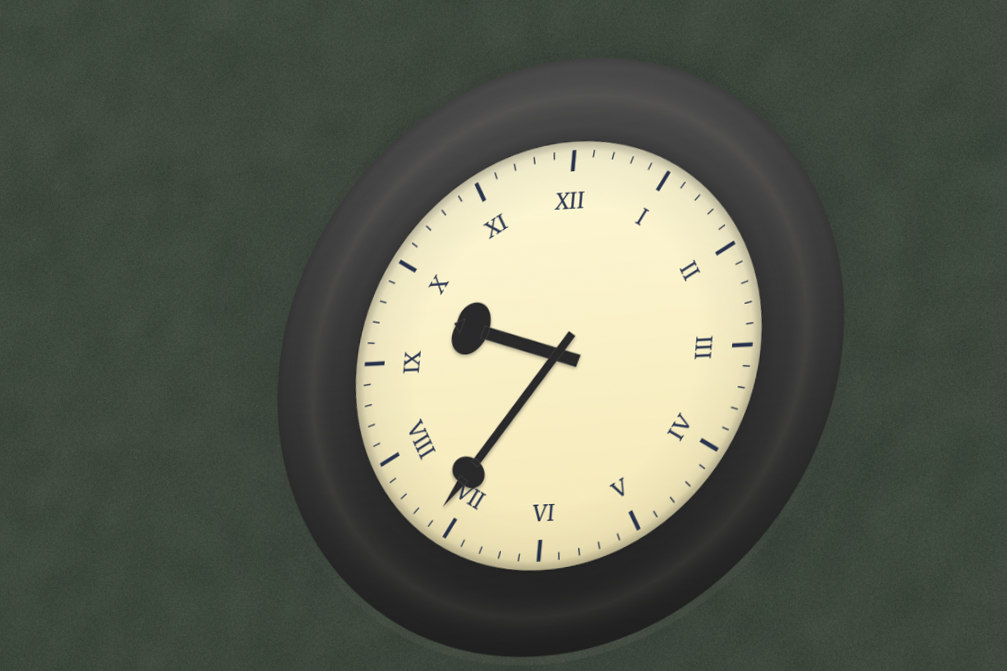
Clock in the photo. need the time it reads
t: 9:36
